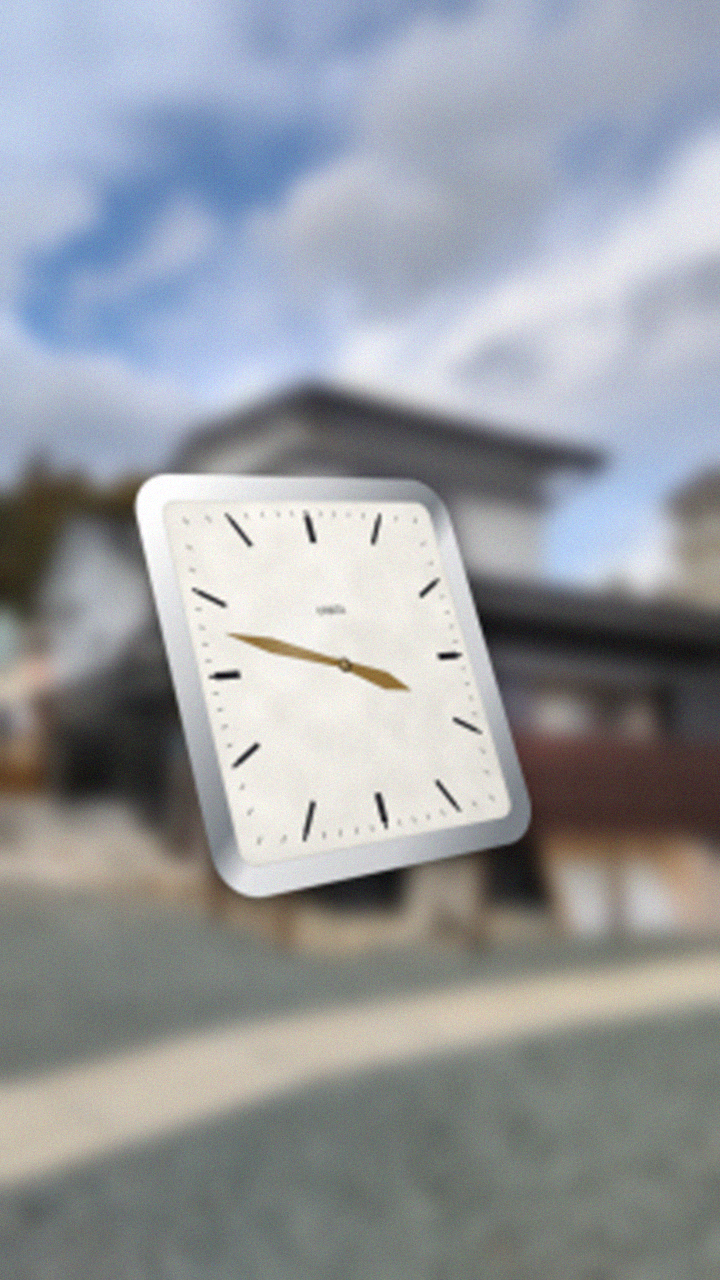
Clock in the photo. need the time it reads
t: 3:48
